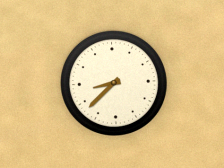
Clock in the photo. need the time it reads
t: 8:38
